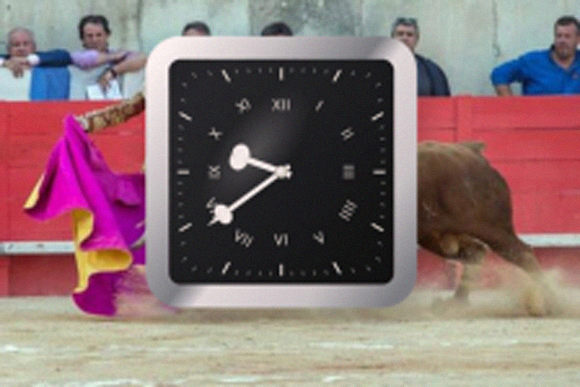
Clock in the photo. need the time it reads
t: 9:39
